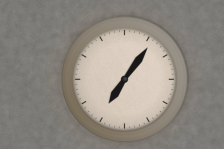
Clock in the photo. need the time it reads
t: 7:06
